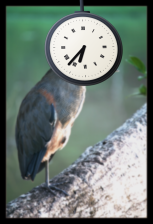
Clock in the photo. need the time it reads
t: 6:37
